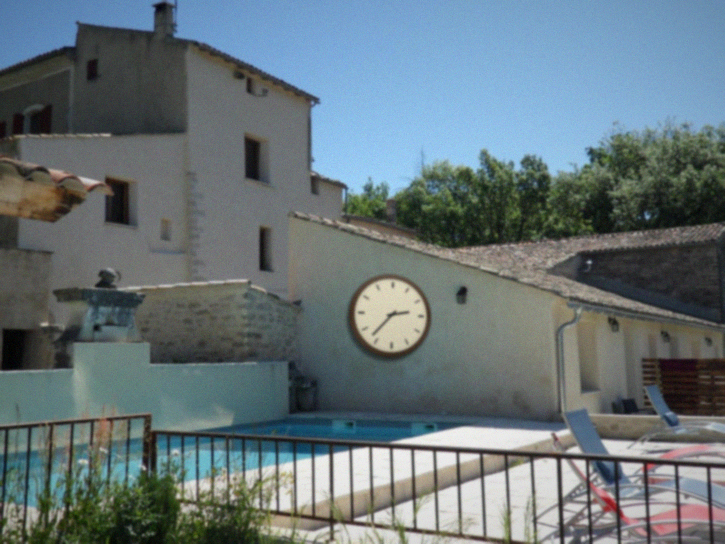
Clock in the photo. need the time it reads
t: 2:37
